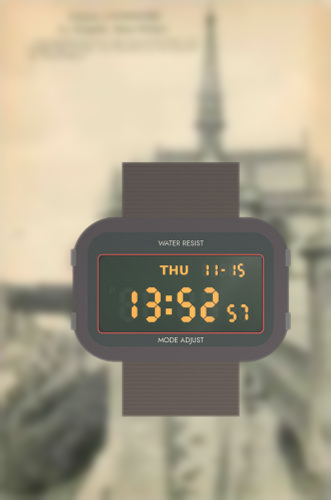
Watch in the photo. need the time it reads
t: 13:52:57
